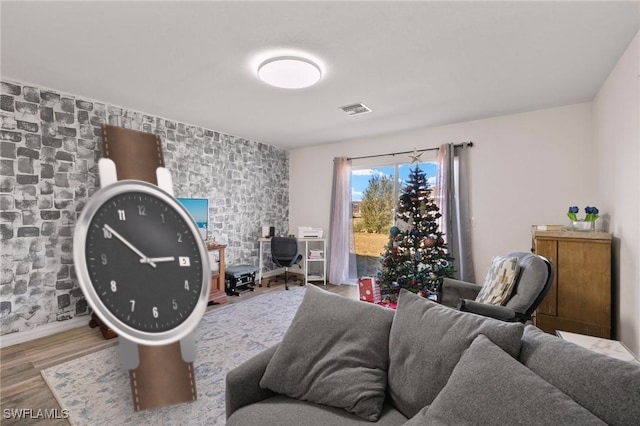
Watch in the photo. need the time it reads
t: 2:51
